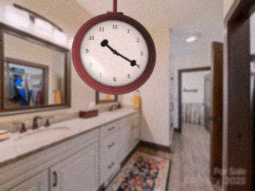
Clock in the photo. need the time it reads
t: 10:20
